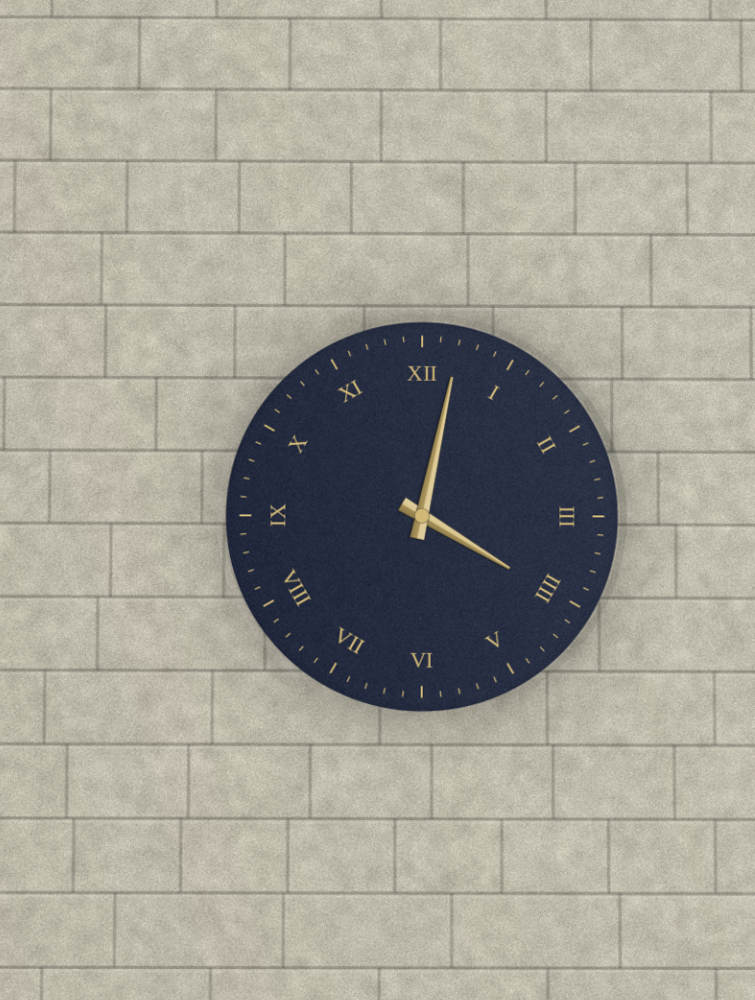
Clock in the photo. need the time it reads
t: 4:02
